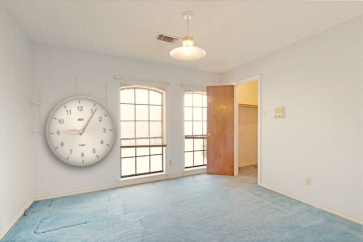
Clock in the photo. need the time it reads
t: 9:06
